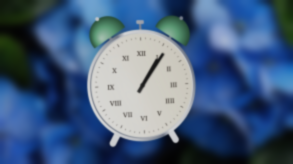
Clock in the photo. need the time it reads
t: 1:06
